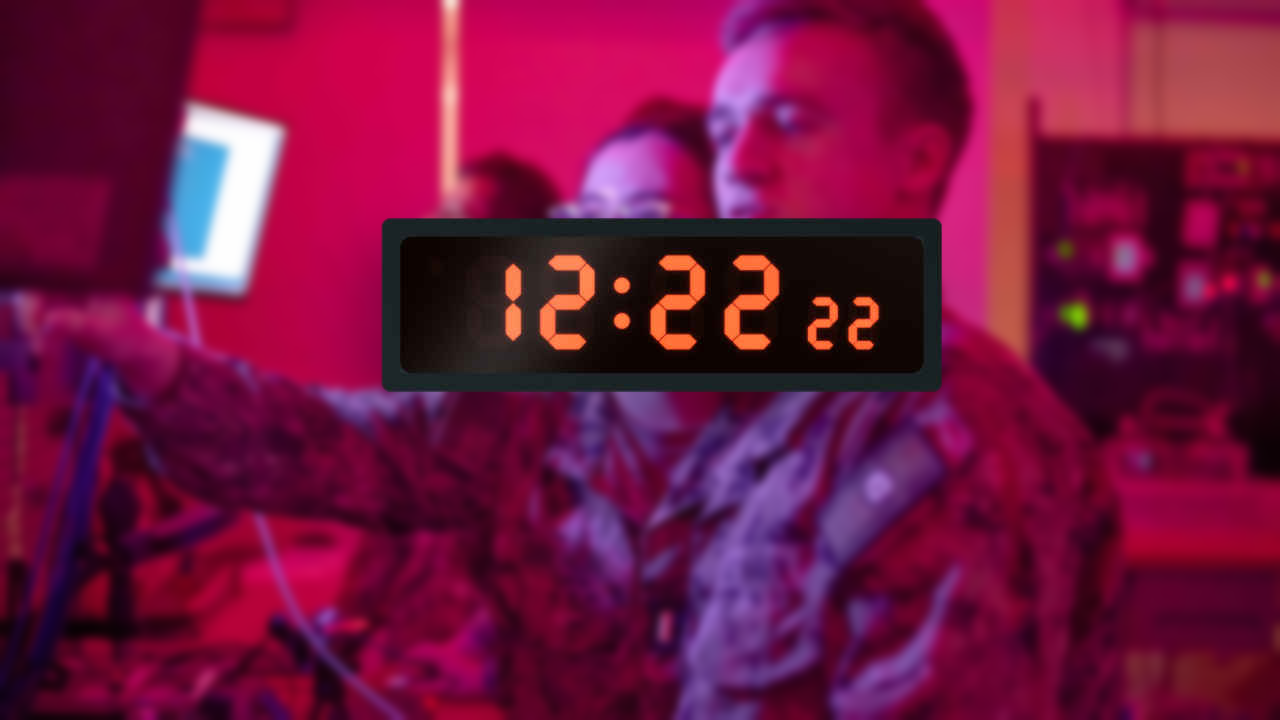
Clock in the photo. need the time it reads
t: 12:22:22
